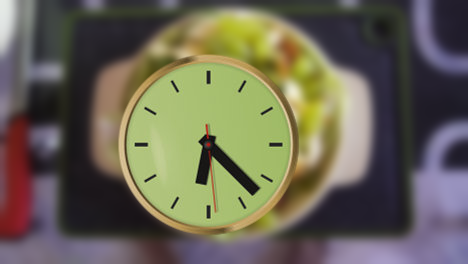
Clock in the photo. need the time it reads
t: 6:22:29
